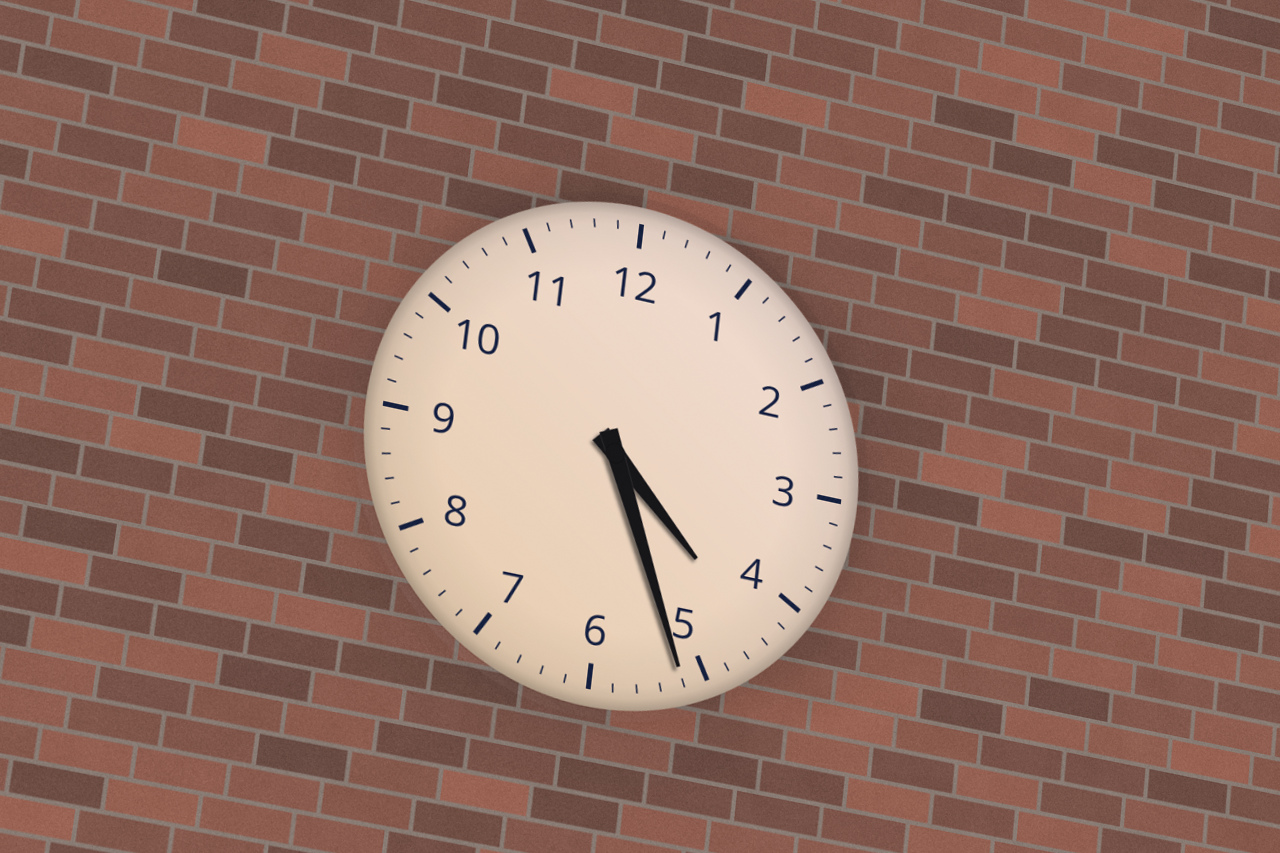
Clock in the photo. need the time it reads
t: 4:26
